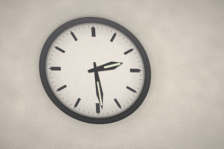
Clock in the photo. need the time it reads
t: 2:29
